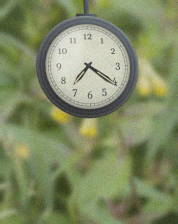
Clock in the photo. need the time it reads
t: 7:21
